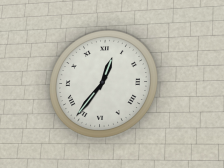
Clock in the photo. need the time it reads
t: 12:36
